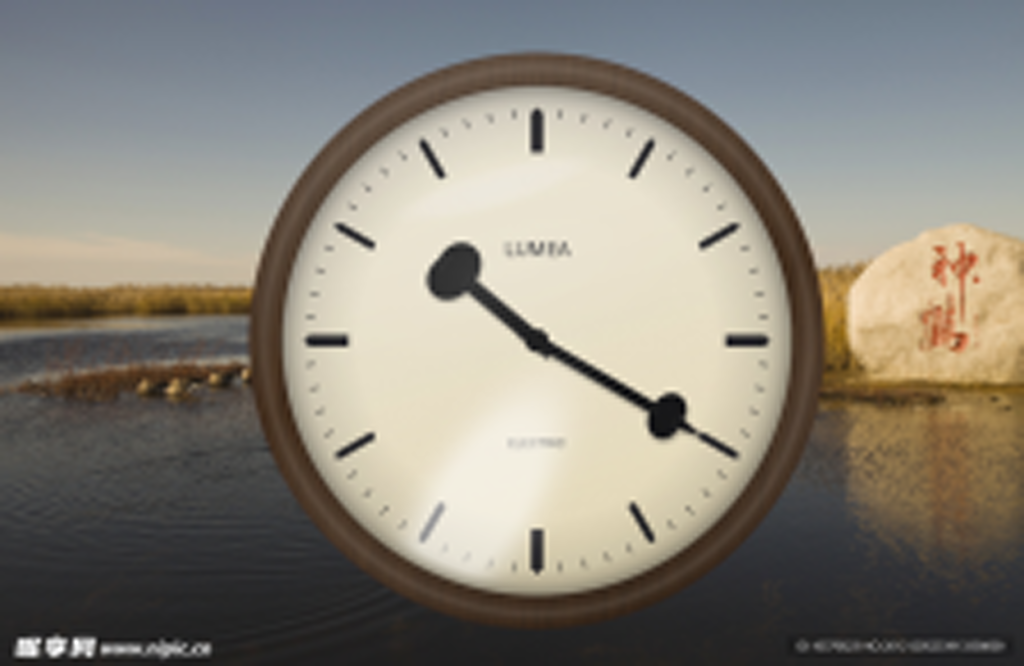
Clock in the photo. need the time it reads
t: 10:20
